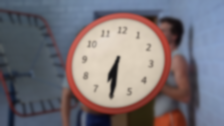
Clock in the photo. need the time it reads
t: 6:30
